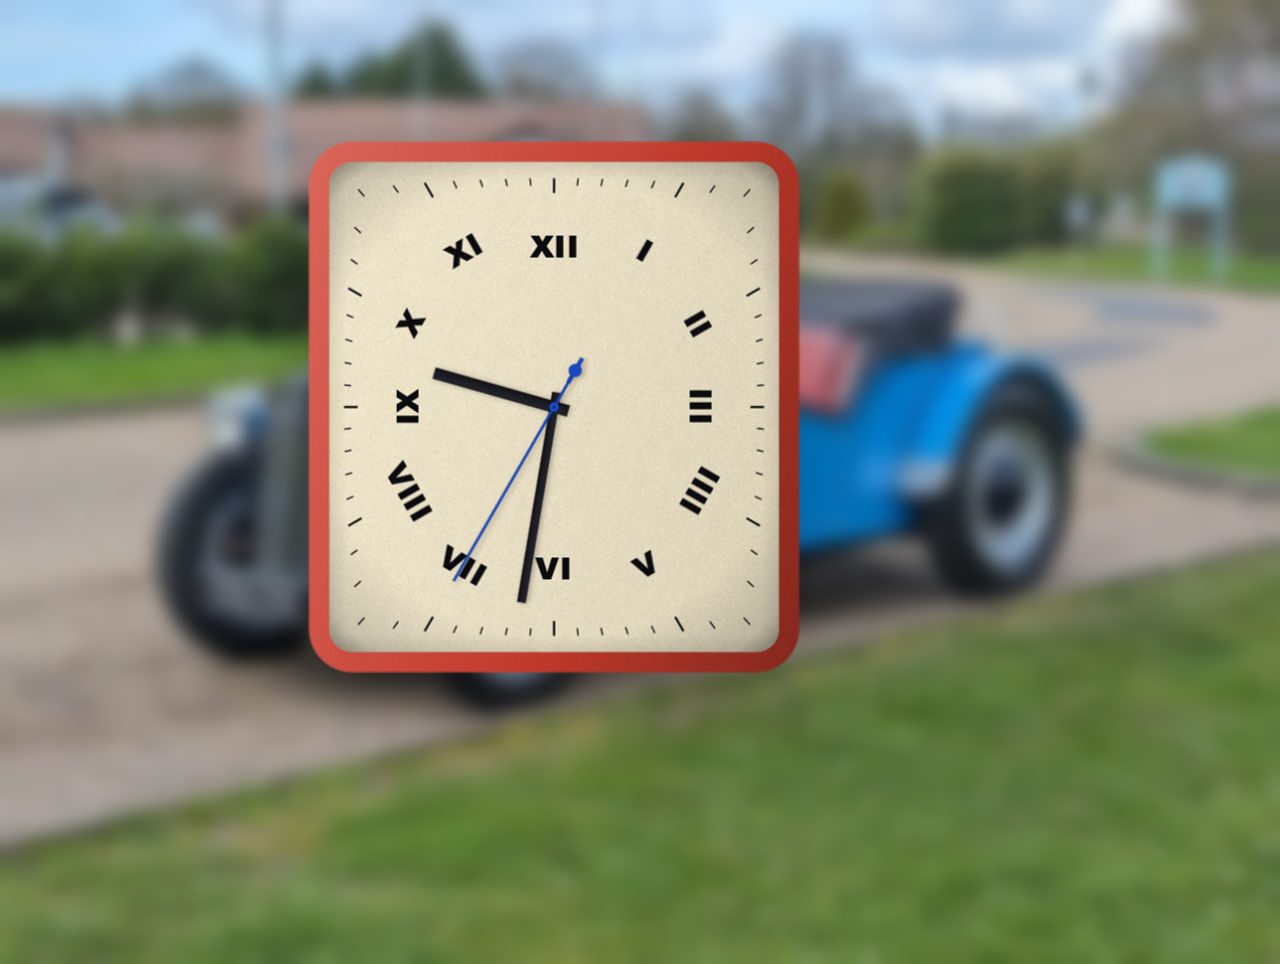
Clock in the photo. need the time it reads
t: 9:31:35
